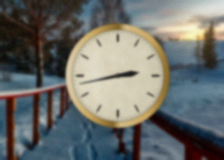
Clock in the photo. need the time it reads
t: 2:43
